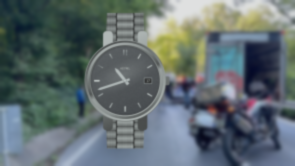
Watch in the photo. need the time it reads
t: 10:42
